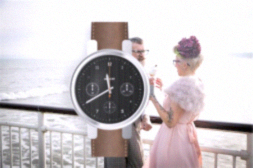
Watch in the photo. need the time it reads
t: 11:40
